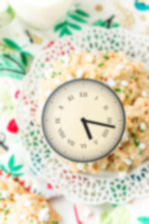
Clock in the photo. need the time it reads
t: 5:17
